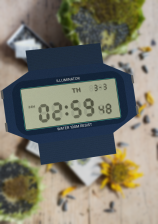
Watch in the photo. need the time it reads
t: 2:59:48
